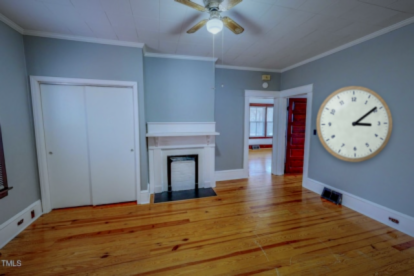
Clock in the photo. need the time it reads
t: 3:09
